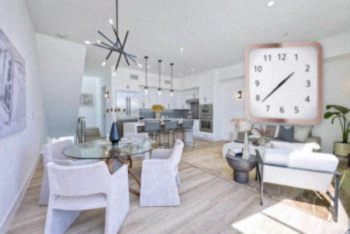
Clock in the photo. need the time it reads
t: 1:38
